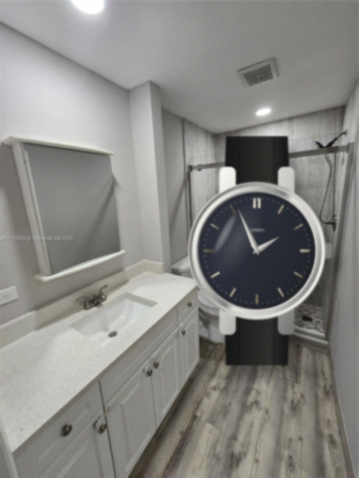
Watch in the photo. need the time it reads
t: 1:56
